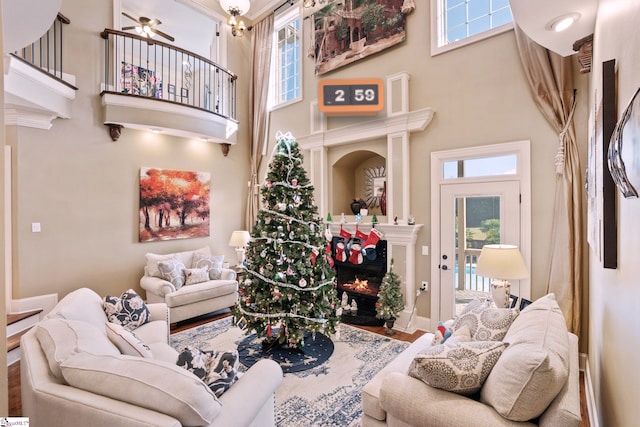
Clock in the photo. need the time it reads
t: 2:59
